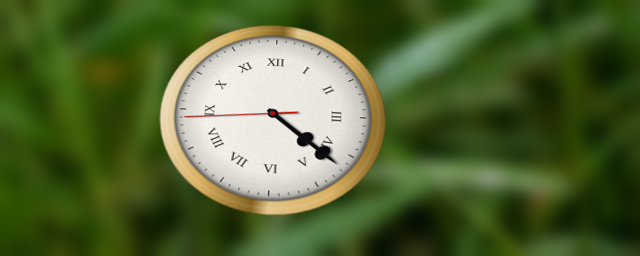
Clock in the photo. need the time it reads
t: 4:21:44
